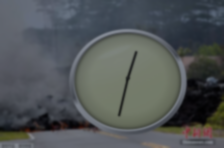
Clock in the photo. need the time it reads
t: 12:32
